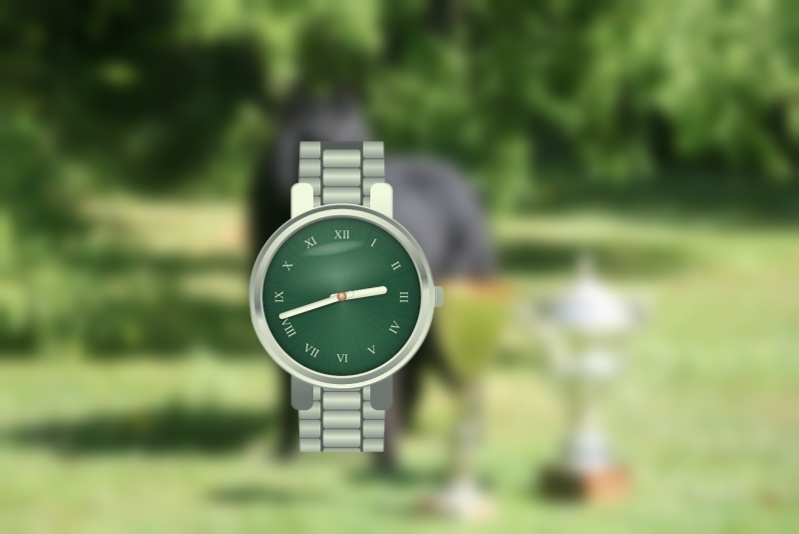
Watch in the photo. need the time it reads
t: 2:42
